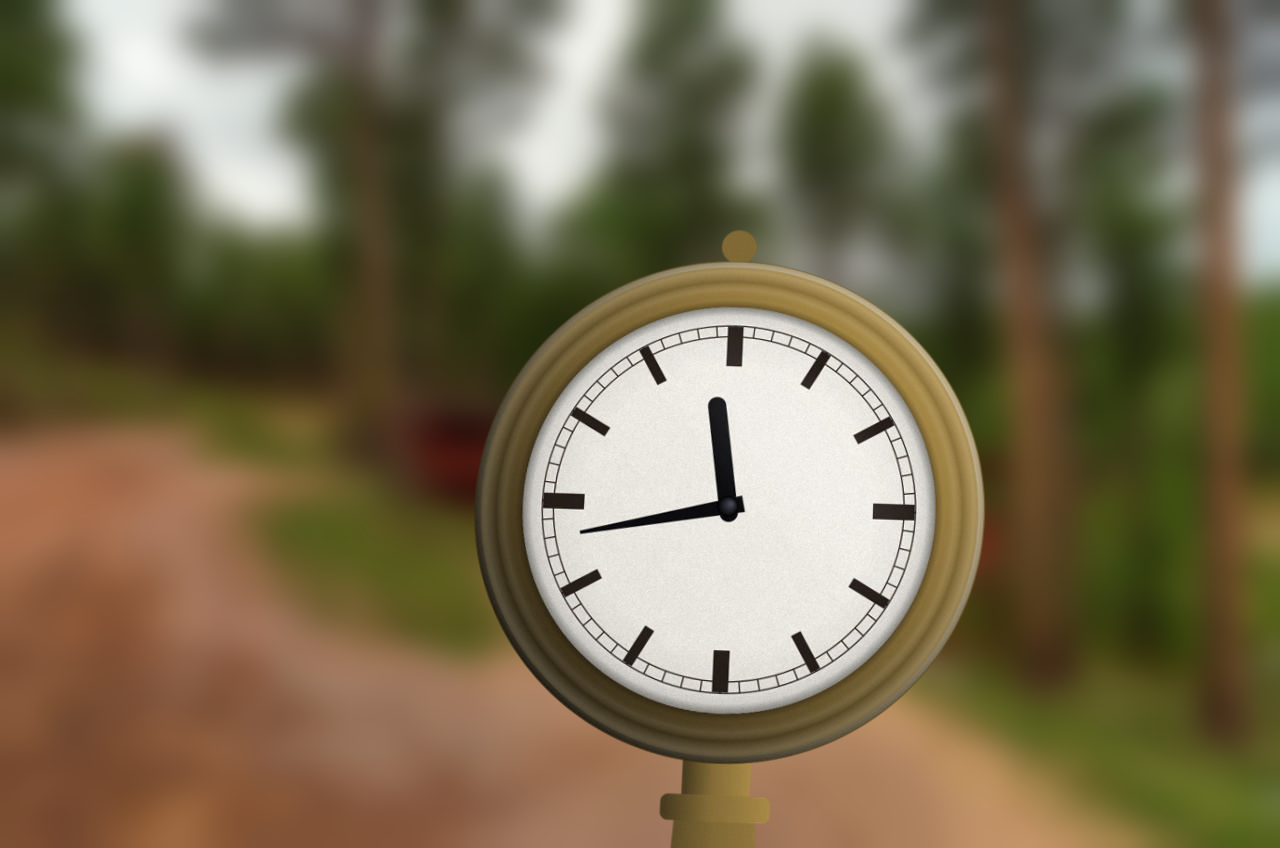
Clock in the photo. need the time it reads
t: 11:43
